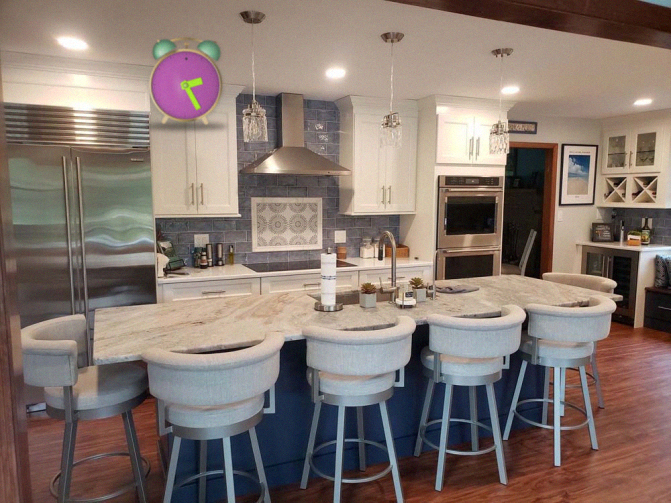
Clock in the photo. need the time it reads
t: 2:25
